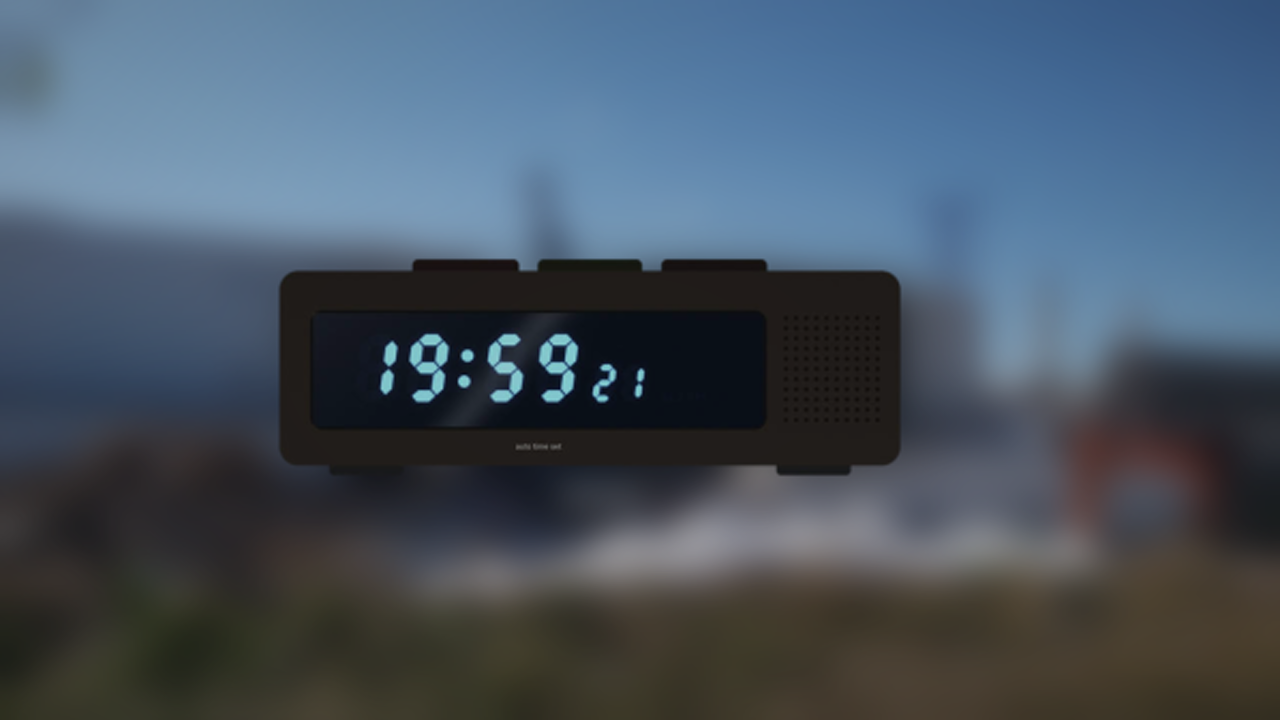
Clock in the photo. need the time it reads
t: 19:59:21
